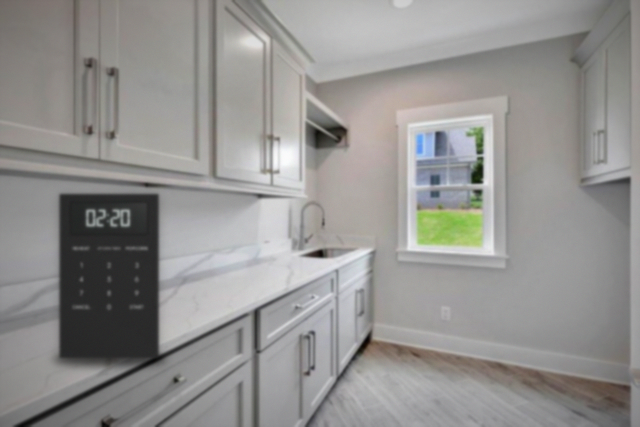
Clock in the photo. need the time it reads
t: 2:20
